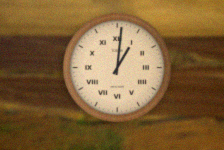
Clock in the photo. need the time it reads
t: 1:01
